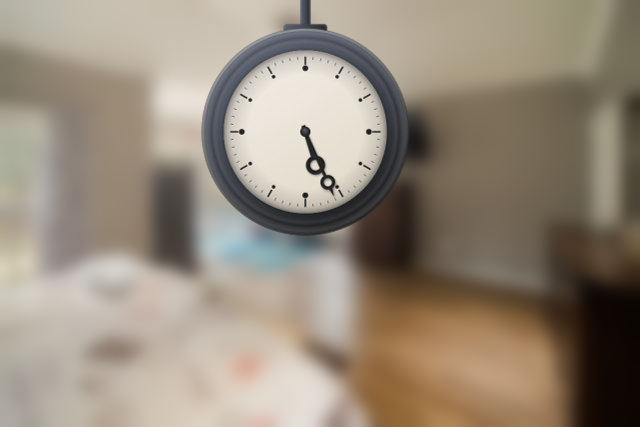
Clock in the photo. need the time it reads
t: 5:26
